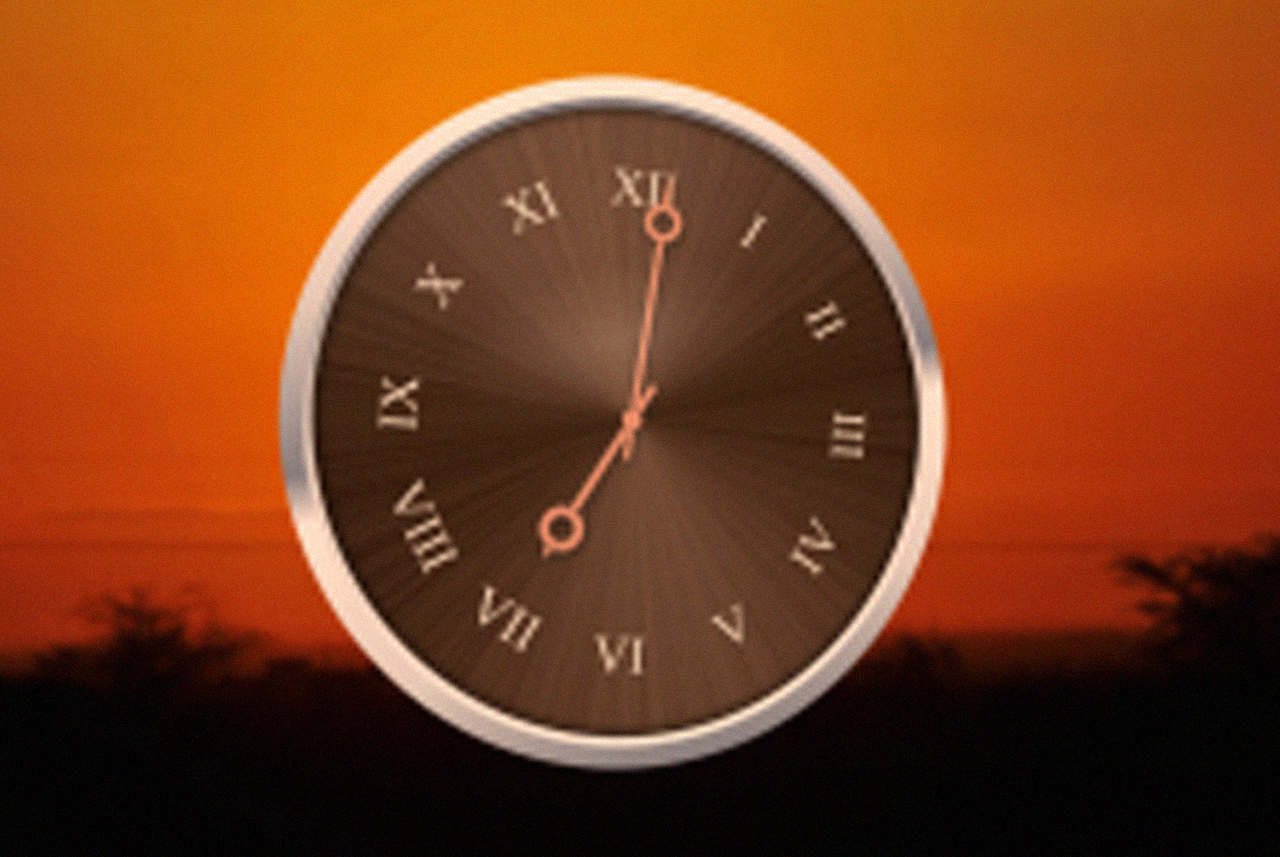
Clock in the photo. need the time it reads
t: 7:01
